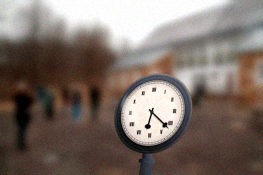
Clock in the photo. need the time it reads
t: 6:22
